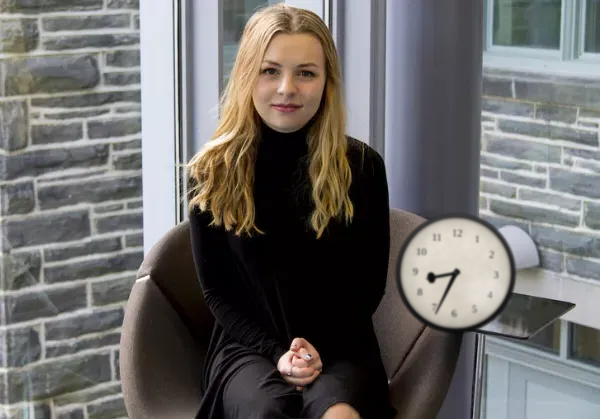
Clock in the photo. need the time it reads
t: 8:34
